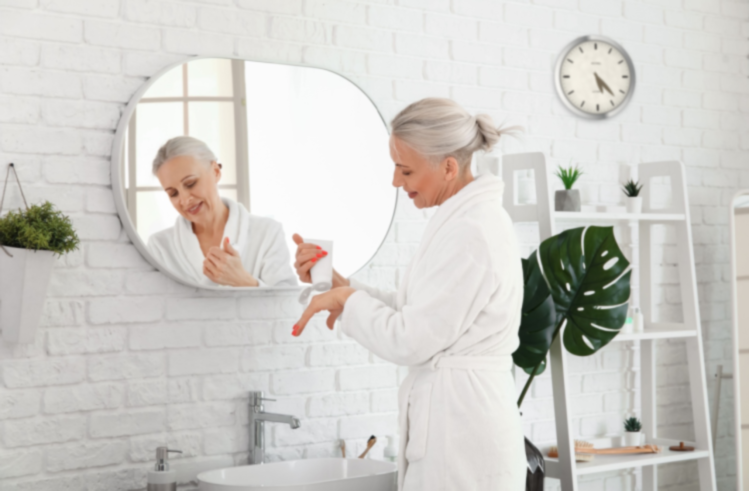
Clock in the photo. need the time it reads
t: 5:23
